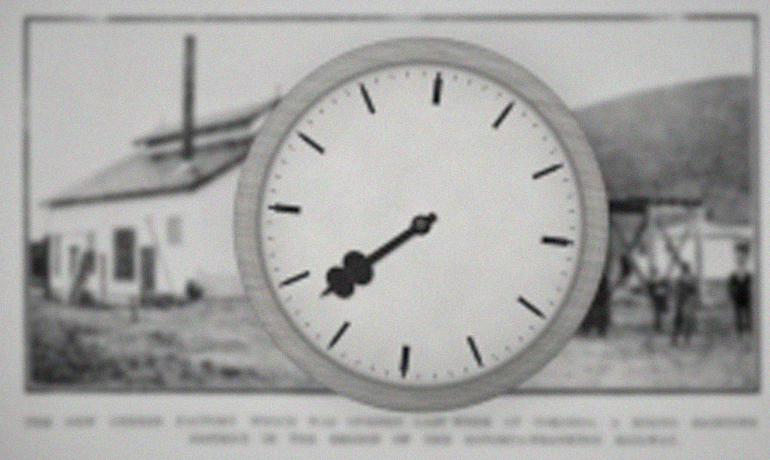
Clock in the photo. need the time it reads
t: 7:38
